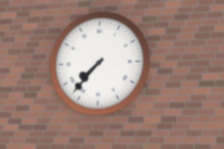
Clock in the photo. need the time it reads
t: 7:37
